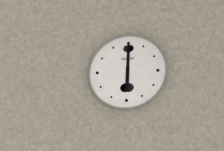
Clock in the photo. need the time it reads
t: 6:00
